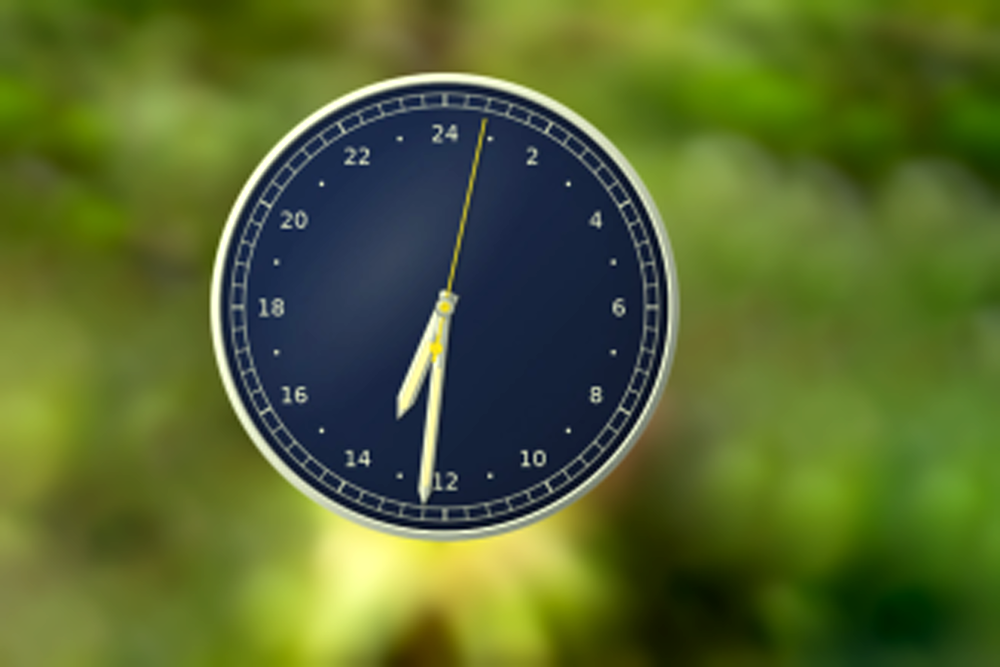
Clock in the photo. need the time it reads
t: 13:31:02
